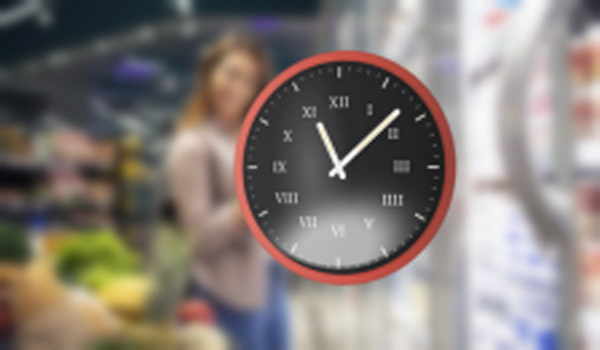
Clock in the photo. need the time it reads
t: 11:08
